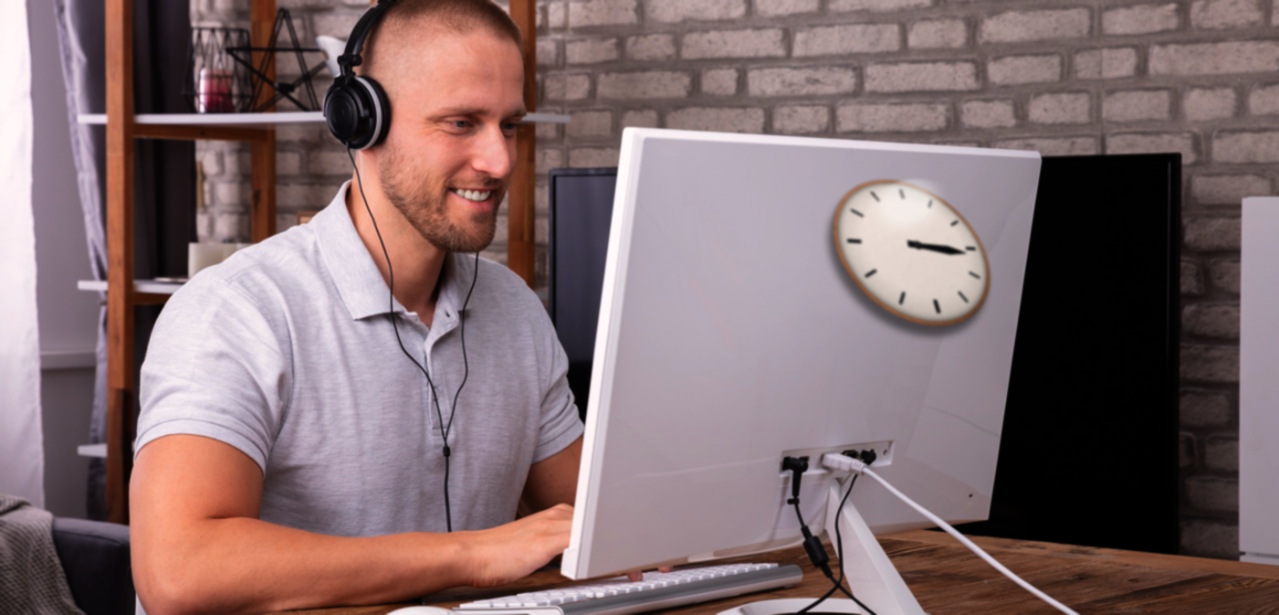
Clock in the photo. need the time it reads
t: 3:16
